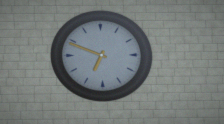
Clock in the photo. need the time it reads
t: 6:49
